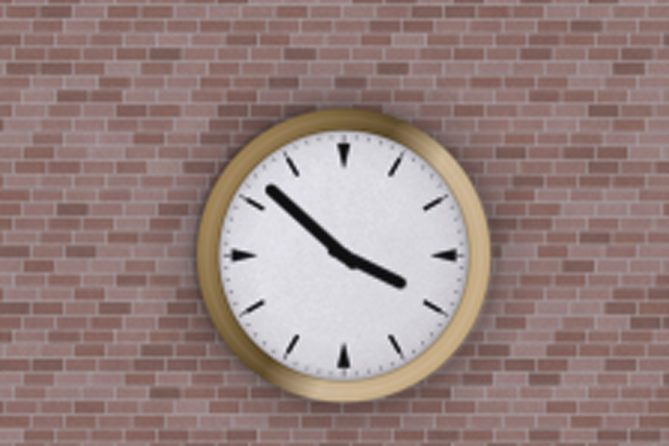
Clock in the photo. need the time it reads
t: 3:52
